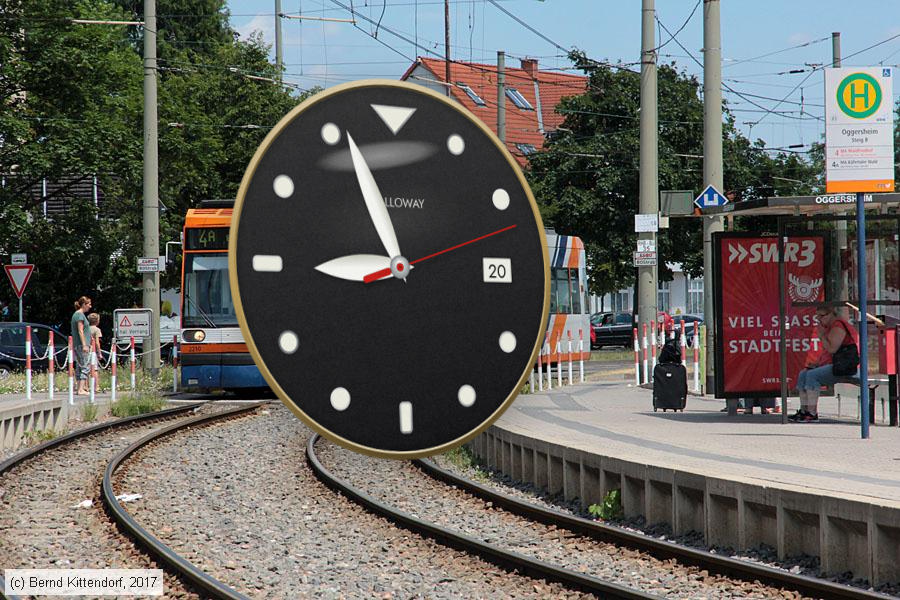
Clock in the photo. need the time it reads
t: 8:56:12
